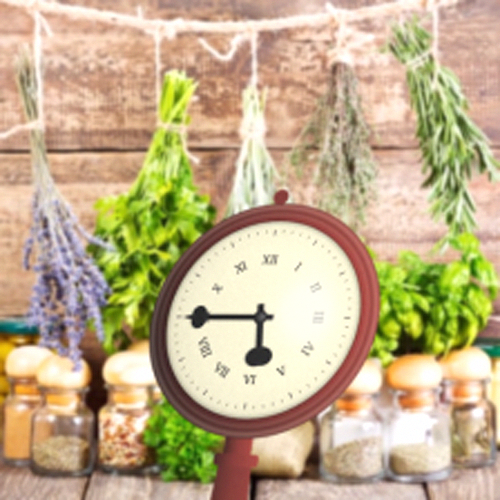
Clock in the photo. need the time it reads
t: 5:45
